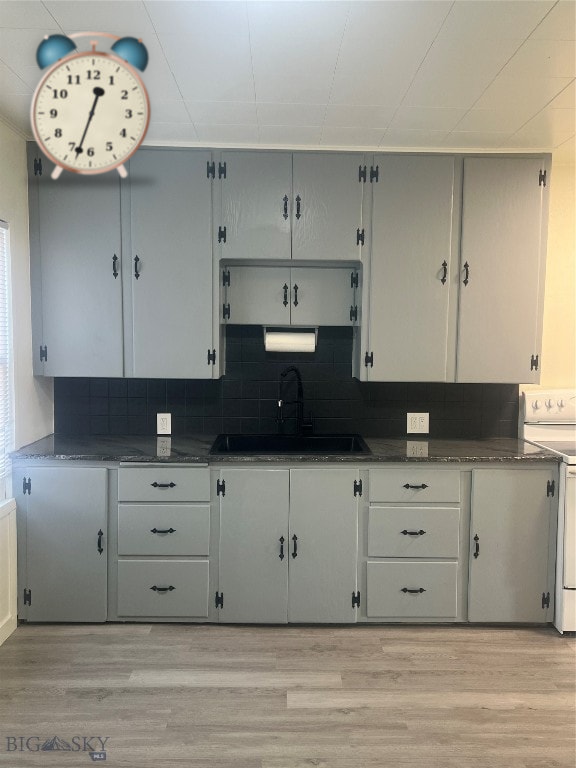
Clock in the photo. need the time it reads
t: 12:33
